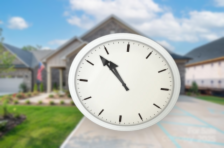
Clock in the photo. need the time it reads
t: 10:53
